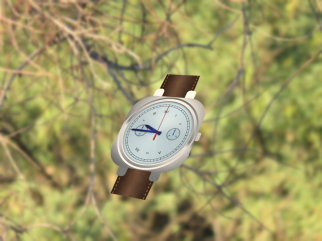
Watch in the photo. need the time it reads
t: 9:45
